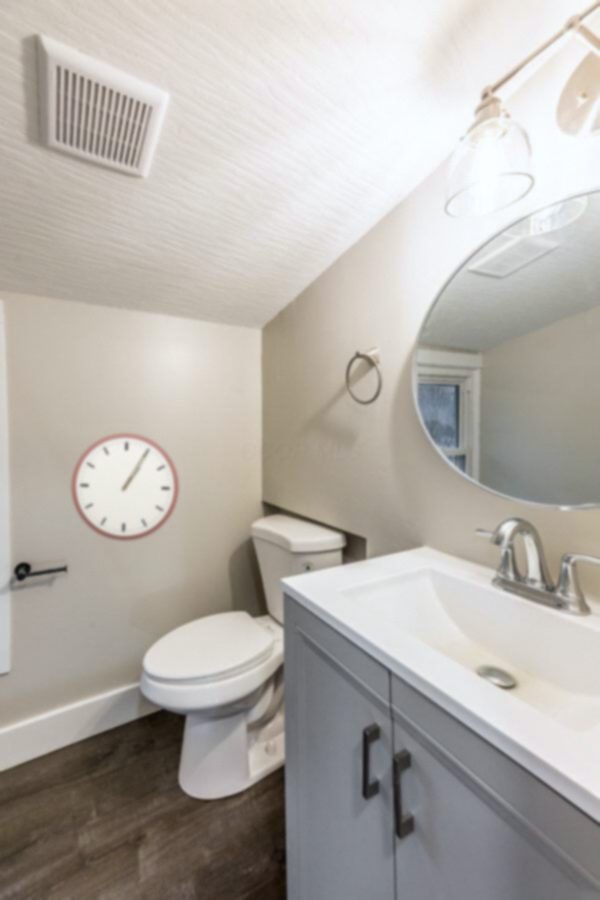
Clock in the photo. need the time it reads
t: 1:05
